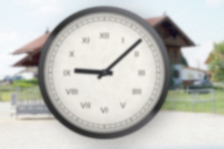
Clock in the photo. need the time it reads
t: 9:08
